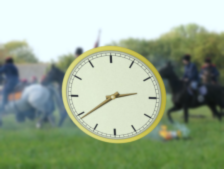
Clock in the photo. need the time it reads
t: 2:39
